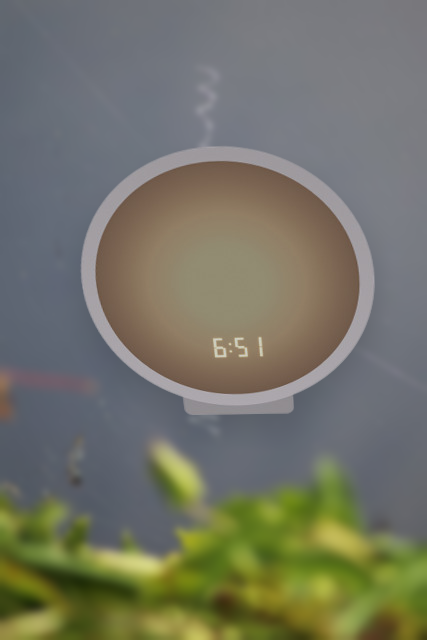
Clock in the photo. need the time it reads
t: 6:51
